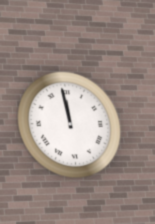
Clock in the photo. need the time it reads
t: 11:59
